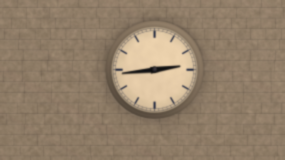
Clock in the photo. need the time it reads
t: 2:44
